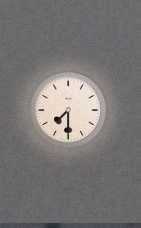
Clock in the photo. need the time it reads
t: 7:30
